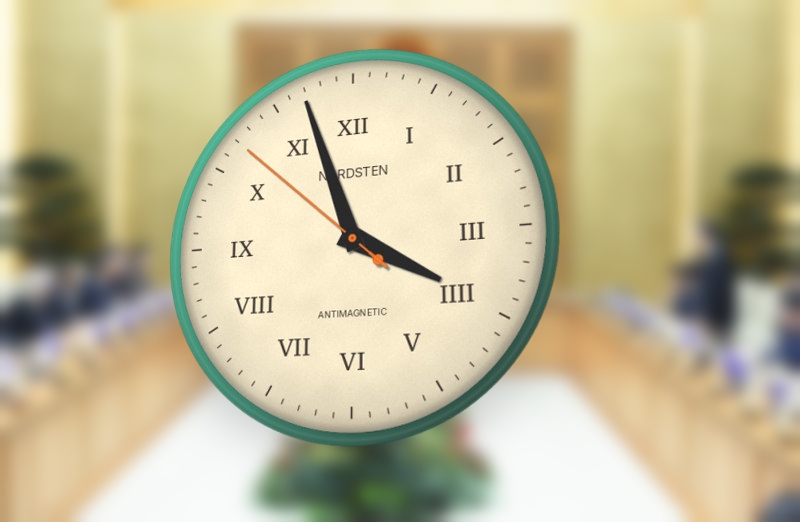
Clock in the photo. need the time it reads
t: 3:56:52
